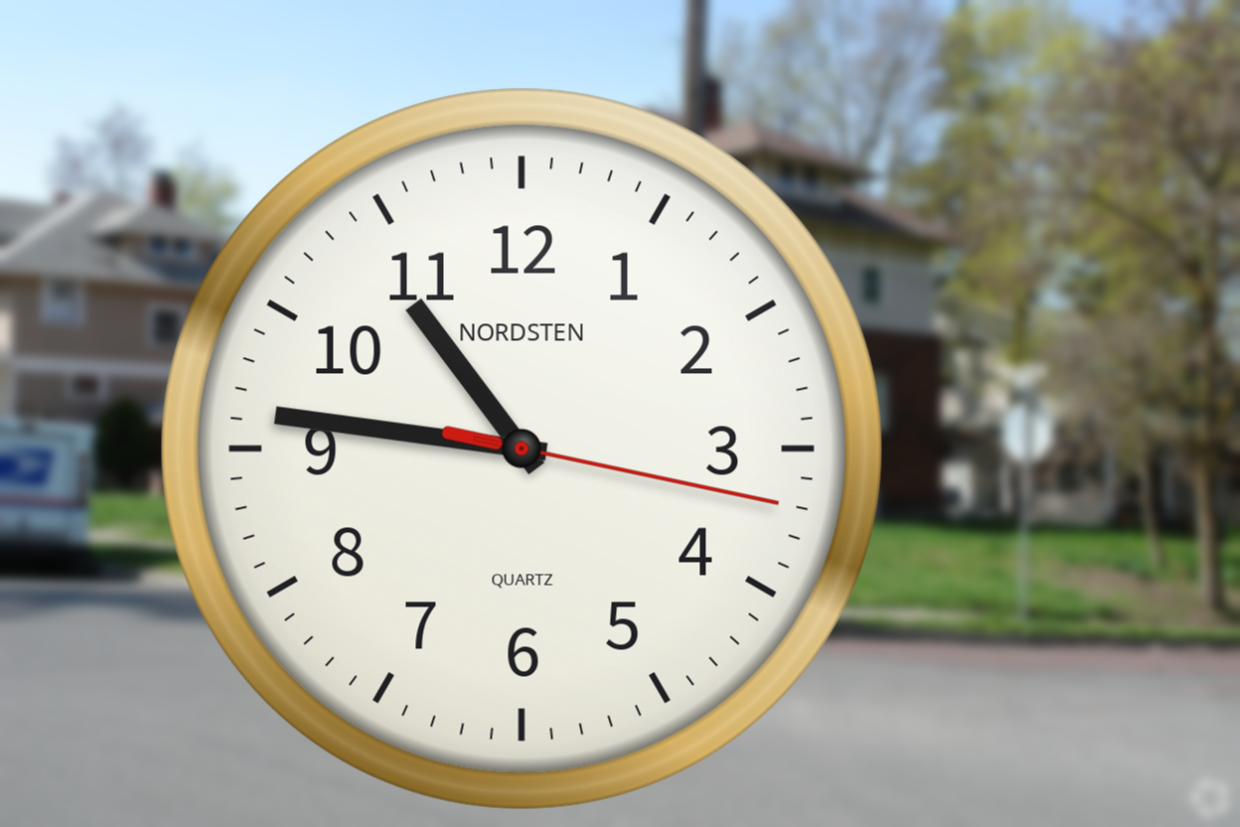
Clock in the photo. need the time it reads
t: 10:46:17
